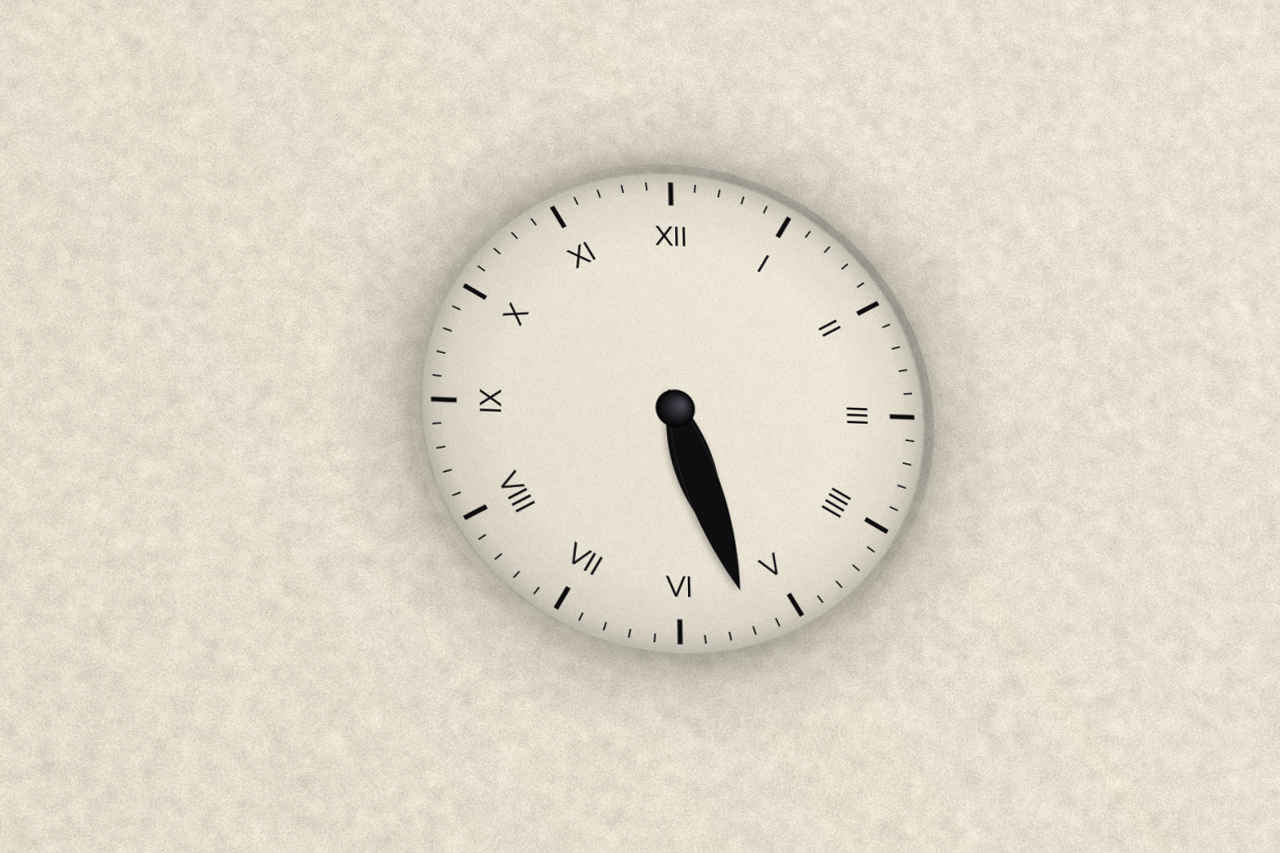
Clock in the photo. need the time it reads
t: 5:27
